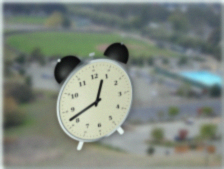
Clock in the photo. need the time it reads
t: 12:42
